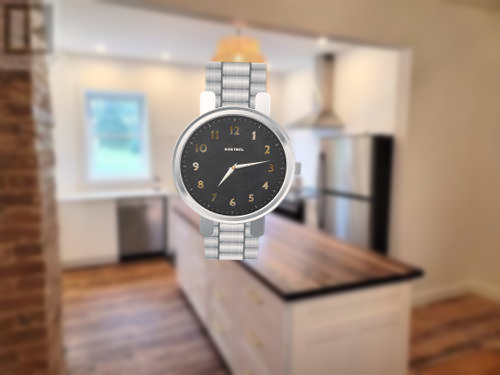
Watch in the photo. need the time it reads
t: 7:13
